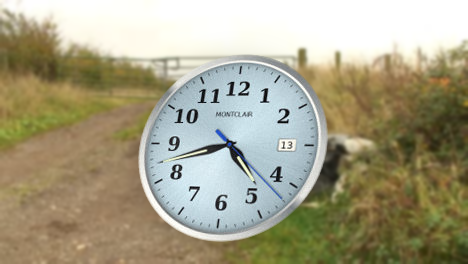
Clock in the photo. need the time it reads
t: 4:42:22
